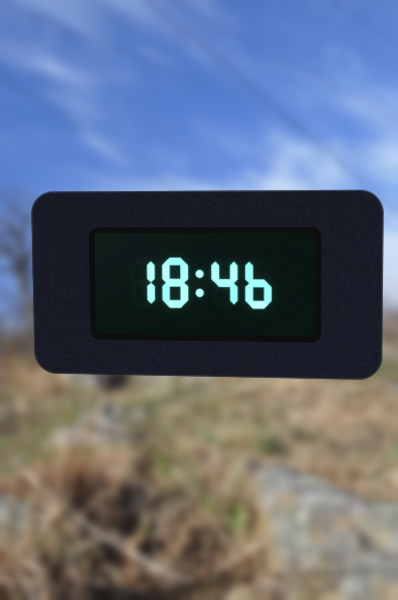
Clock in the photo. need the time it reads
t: 18:46
